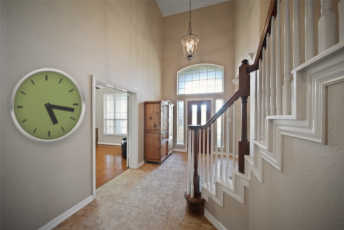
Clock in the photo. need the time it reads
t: 5:17
